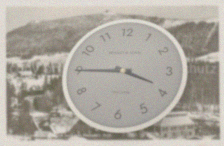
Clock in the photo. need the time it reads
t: 3:45
